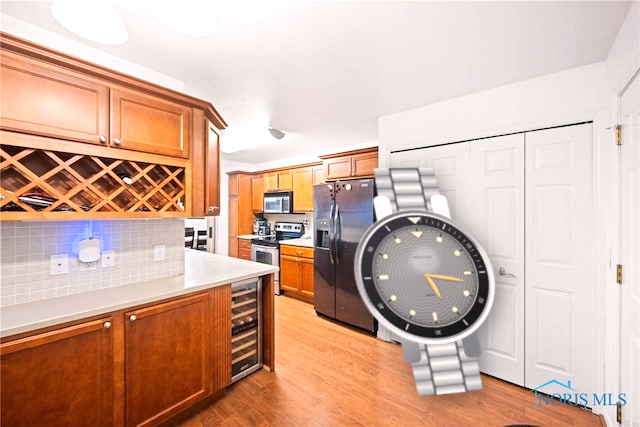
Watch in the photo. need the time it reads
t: 5:17
